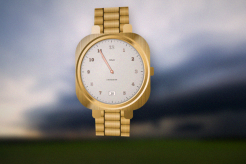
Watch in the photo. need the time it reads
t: 10:55
